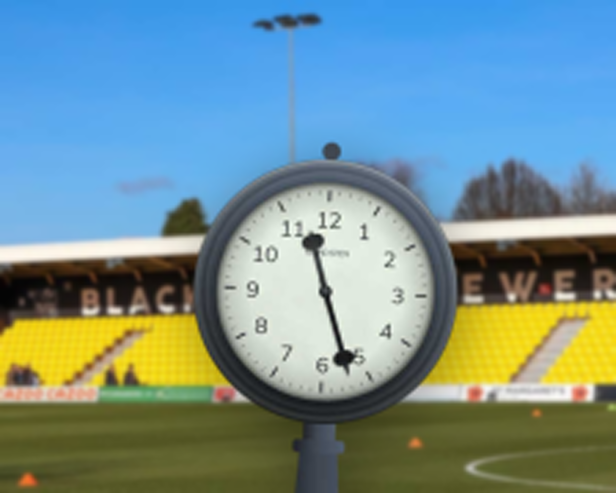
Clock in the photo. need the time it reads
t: 11:27
